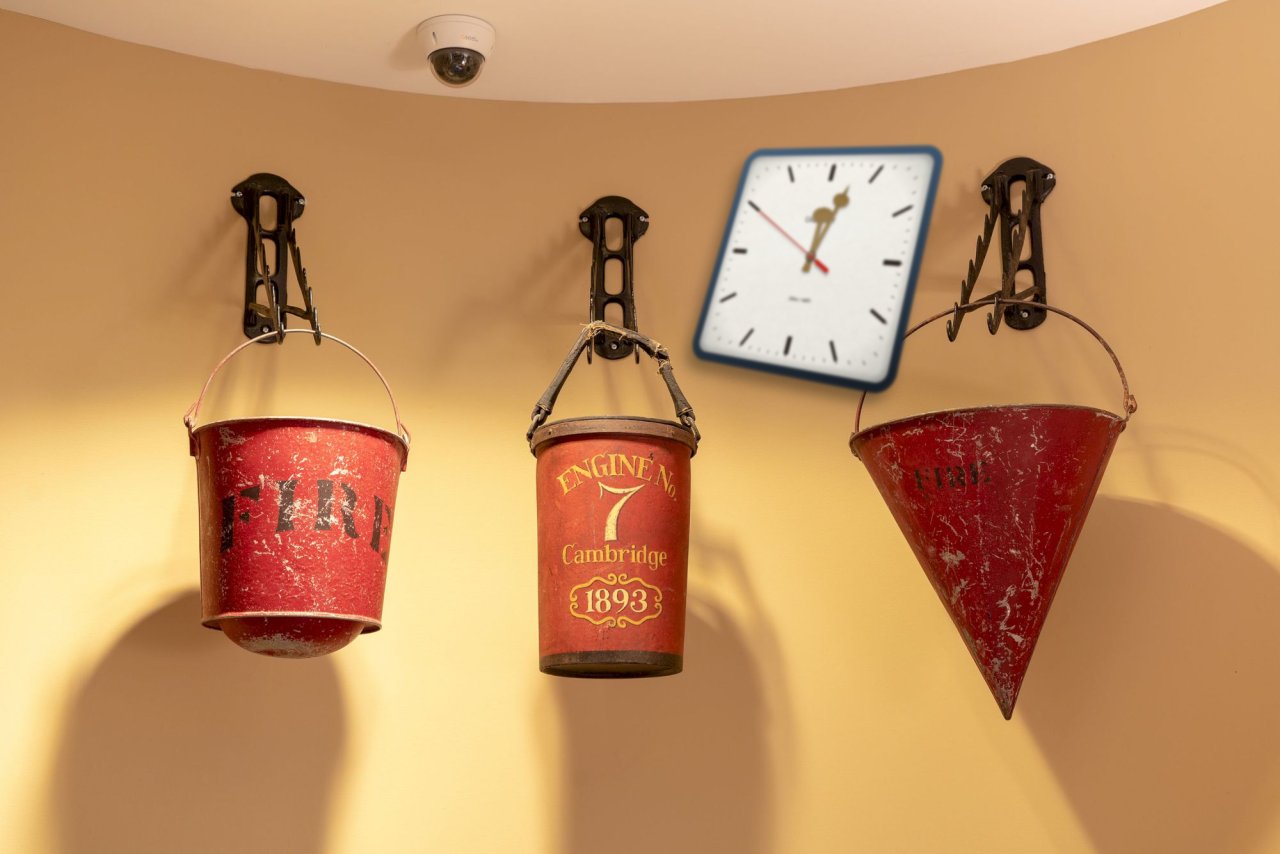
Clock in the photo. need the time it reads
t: 12:02:50
